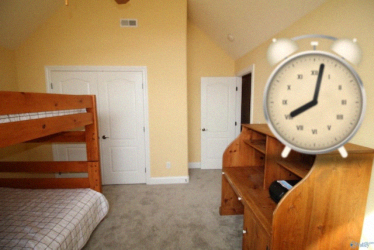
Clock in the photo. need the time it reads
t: 8:02
